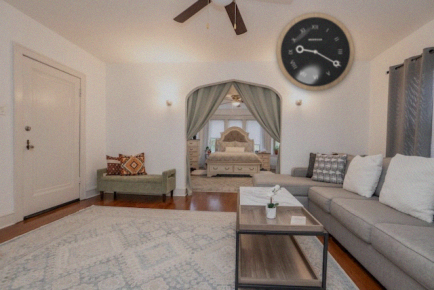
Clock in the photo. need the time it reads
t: 9:20
